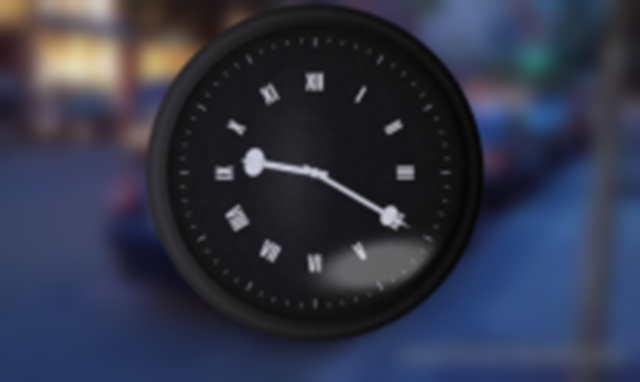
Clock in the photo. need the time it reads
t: 9:20
